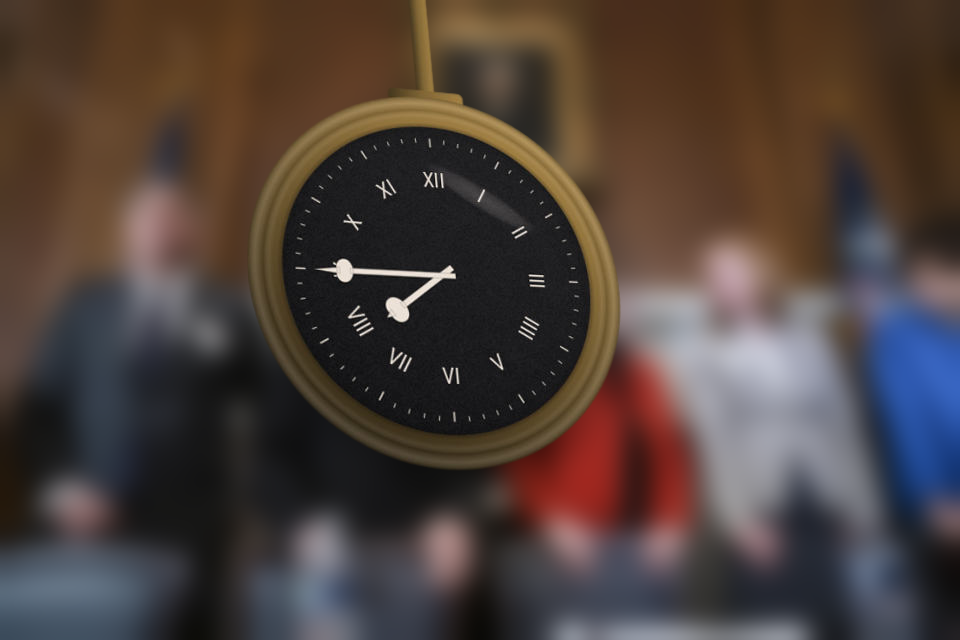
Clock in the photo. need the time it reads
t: 7:45
